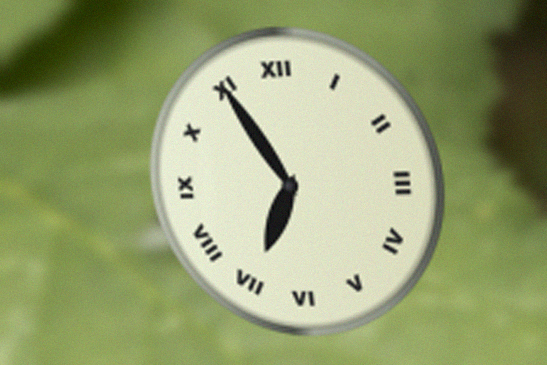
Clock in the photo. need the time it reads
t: 6:55
